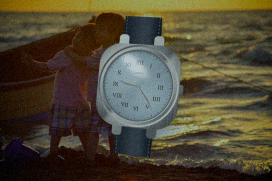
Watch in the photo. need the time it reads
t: 9:24
